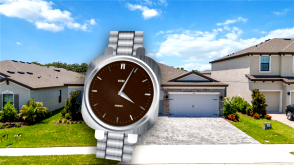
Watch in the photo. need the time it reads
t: 4:04
